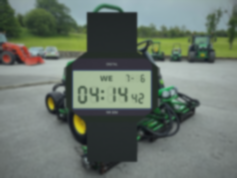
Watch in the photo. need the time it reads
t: 4:14:42
